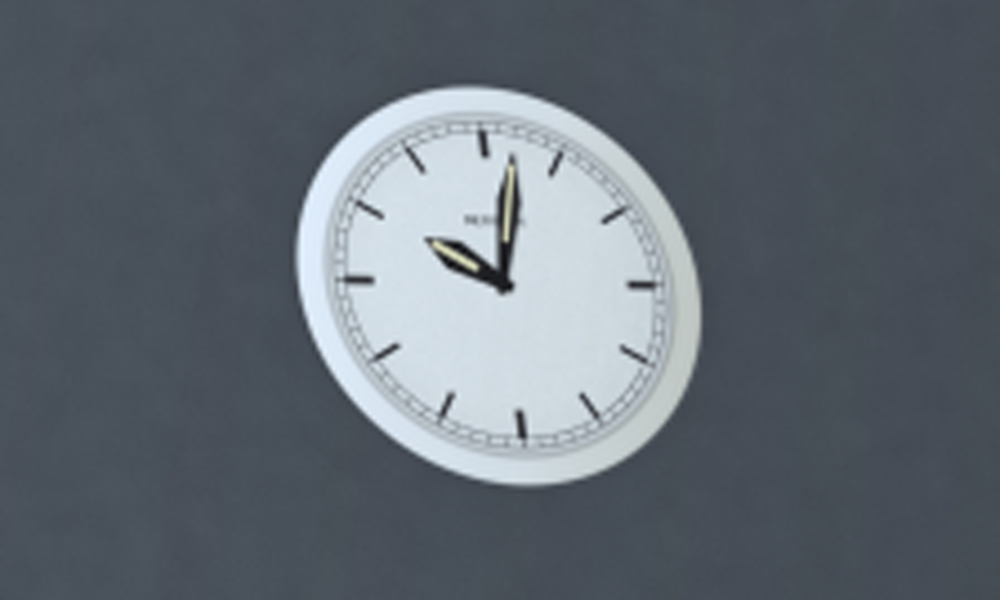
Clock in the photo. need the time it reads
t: 10:02
